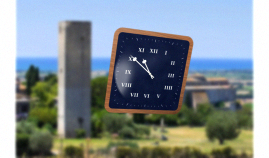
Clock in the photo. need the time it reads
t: 10:51
